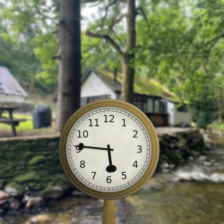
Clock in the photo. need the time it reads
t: 5:46
